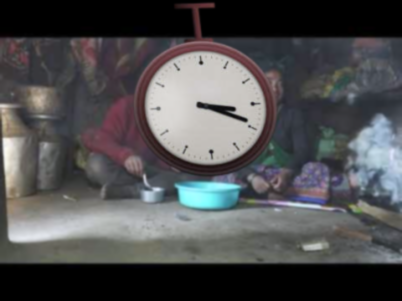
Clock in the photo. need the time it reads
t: 3:19
